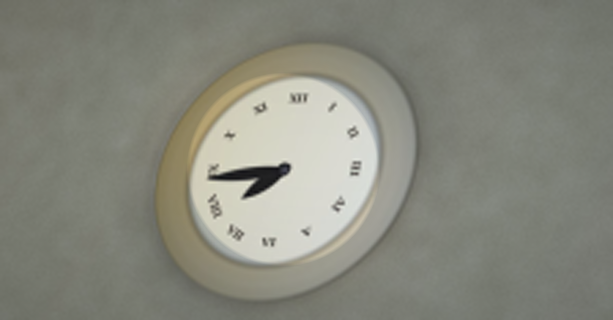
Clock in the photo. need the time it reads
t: 7:44
